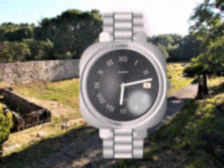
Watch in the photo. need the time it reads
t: 6:13
